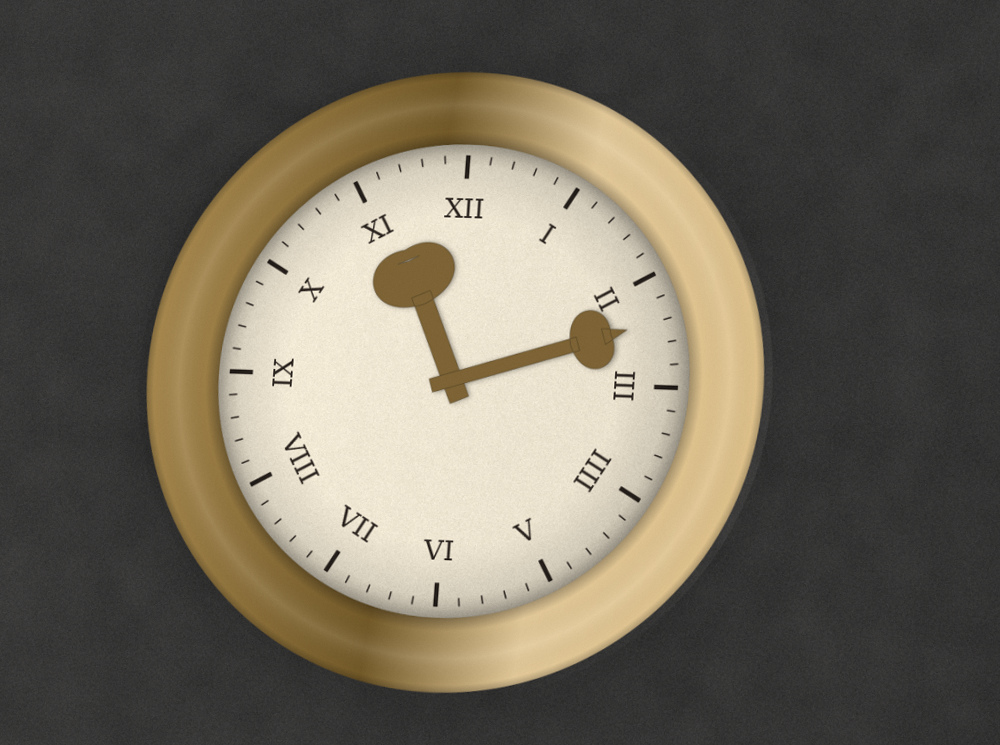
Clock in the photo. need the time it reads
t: 11:12
